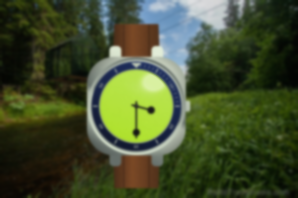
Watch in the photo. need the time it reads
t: 3:30
